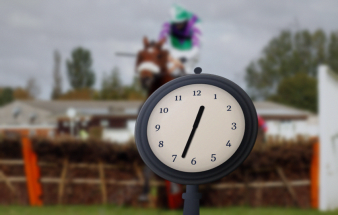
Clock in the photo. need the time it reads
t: 12:33
